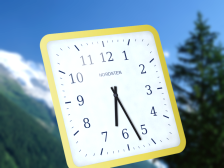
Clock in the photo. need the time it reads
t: 6:27
